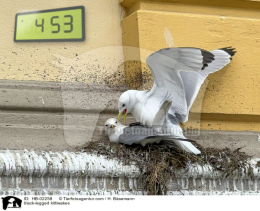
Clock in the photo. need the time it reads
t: 4:53
